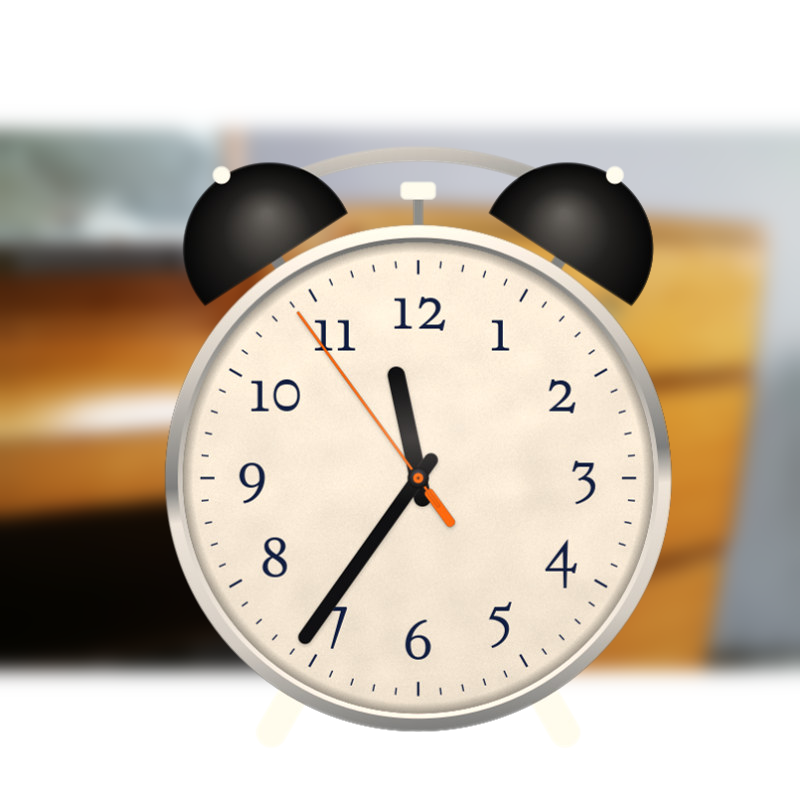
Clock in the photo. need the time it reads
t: 11:35:54
